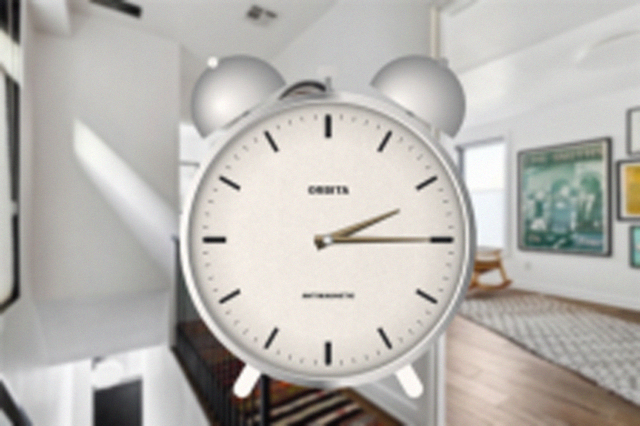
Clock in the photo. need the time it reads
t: 2:15
